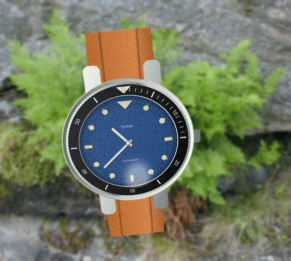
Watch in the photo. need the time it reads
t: 10:38
